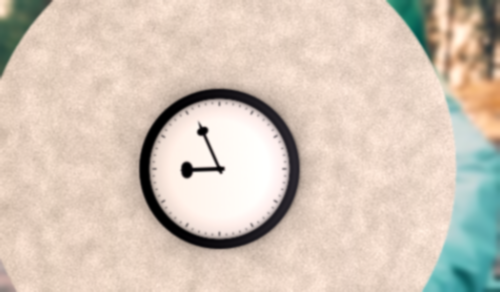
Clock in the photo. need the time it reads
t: 8:56
